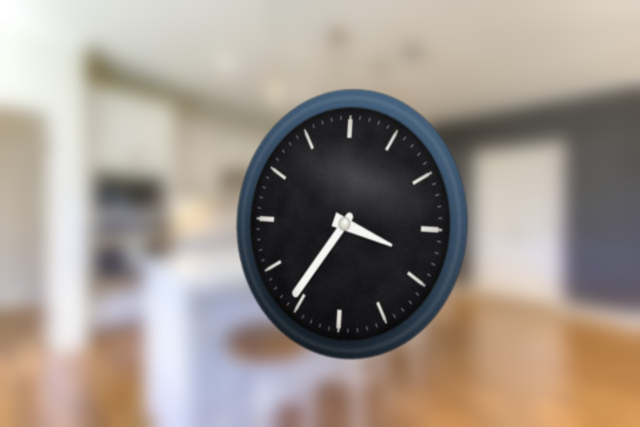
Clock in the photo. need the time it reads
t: 3:36
